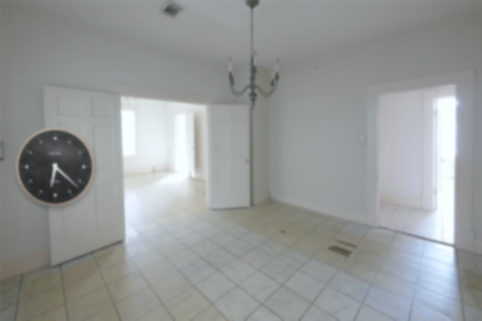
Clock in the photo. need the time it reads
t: 6:22
